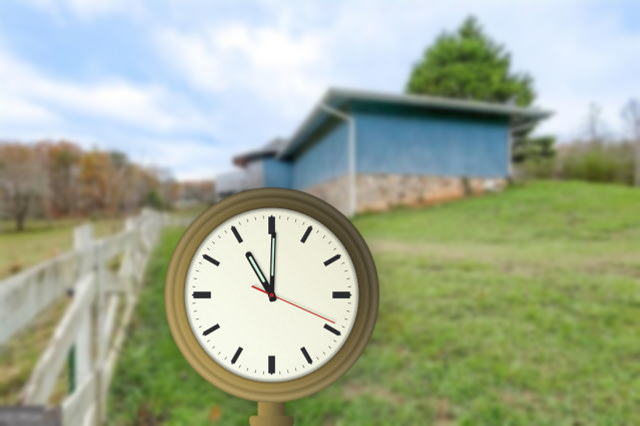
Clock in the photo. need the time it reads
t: 11:00:19
